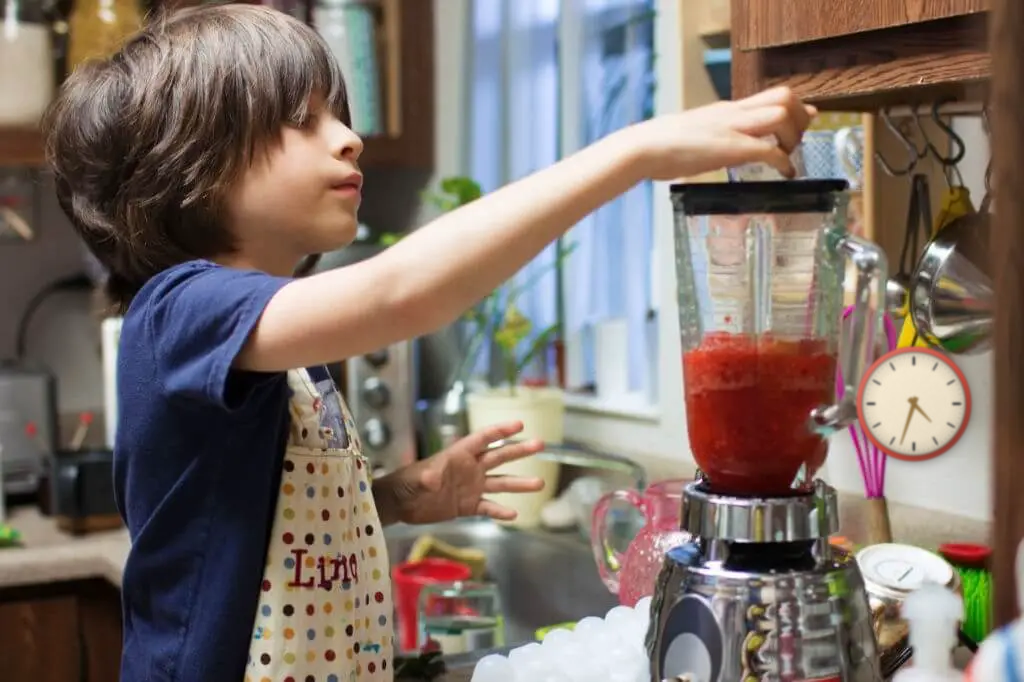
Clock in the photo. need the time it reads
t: 4:33
